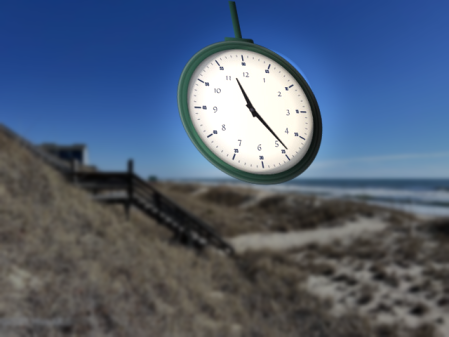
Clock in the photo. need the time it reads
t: 11:24
